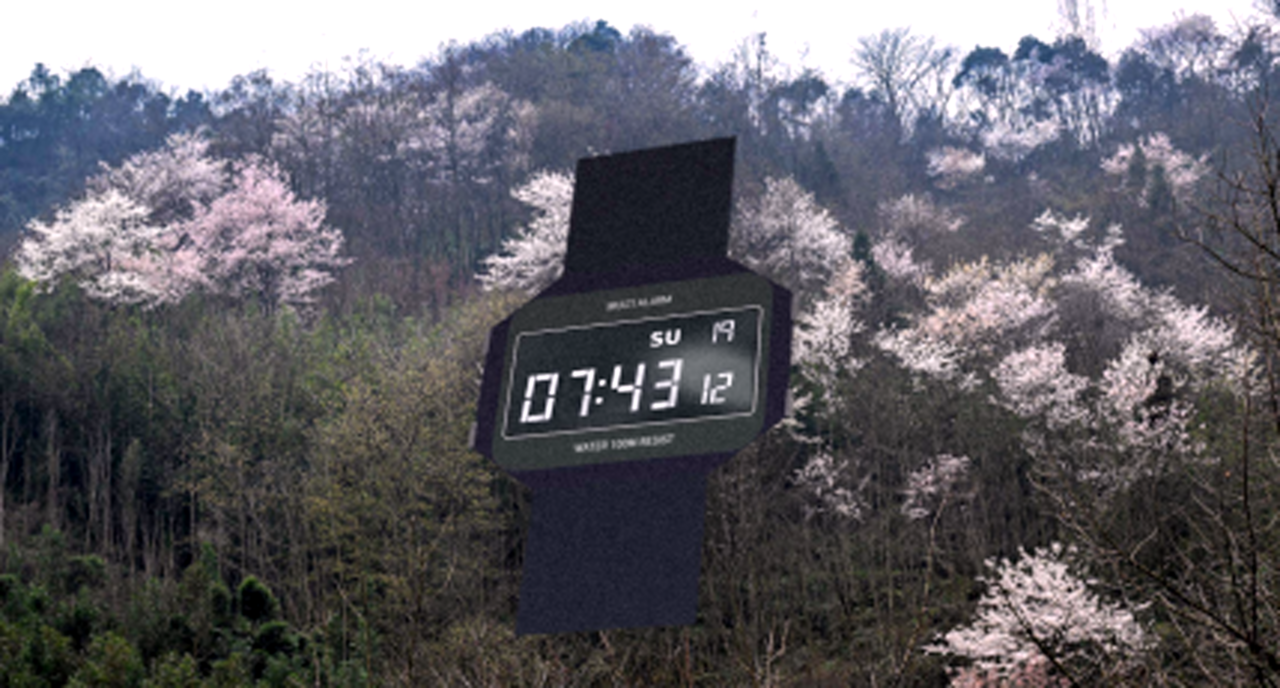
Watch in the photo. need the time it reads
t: 7:43:12
